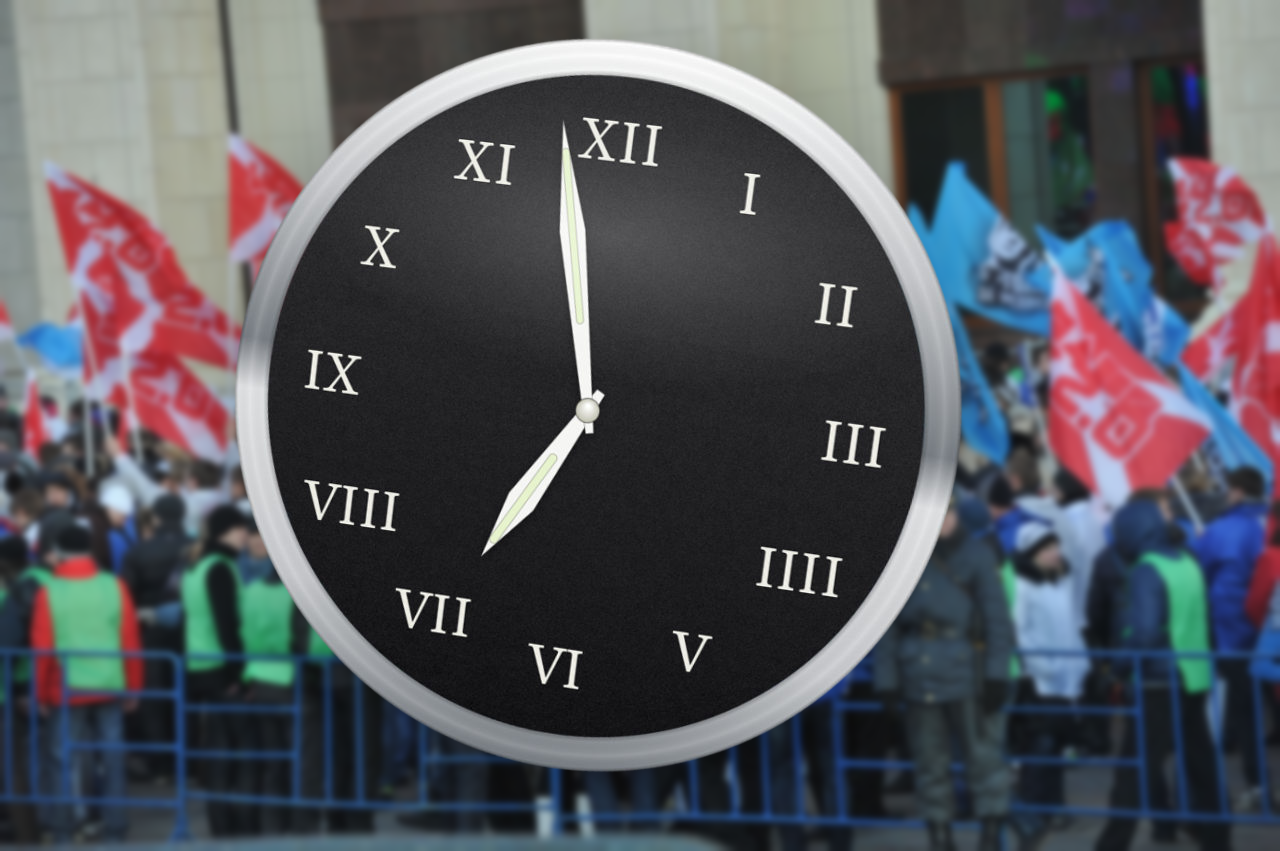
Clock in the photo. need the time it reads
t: 6:58
